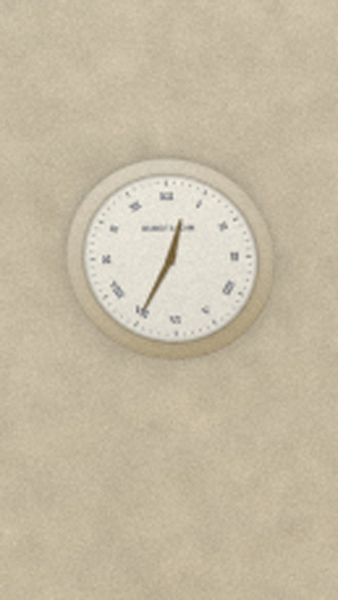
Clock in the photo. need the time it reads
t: 12:35
